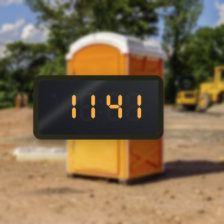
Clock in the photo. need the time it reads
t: 11:41
